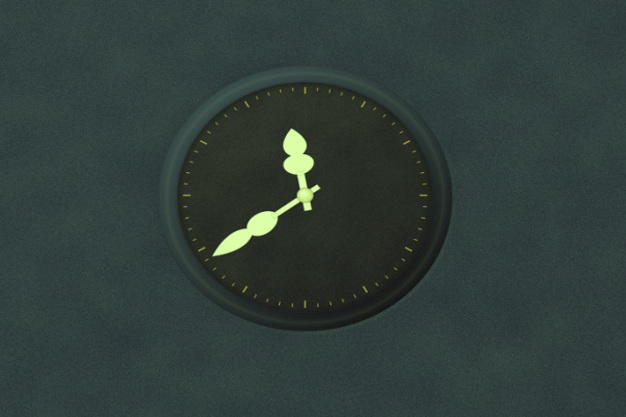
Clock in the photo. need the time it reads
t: 11:39
